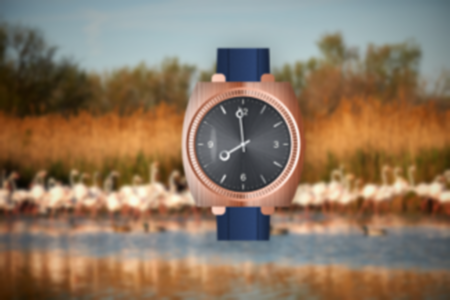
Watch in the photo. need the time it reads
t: 7:59
